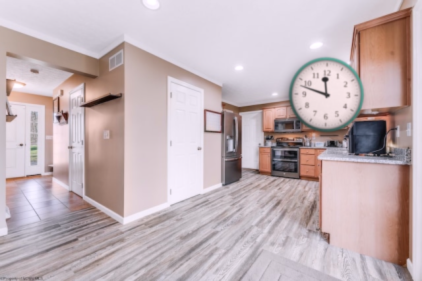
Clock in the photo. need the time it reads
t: 11:48
